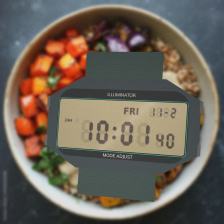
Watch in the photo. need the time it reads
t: 10:01:40
